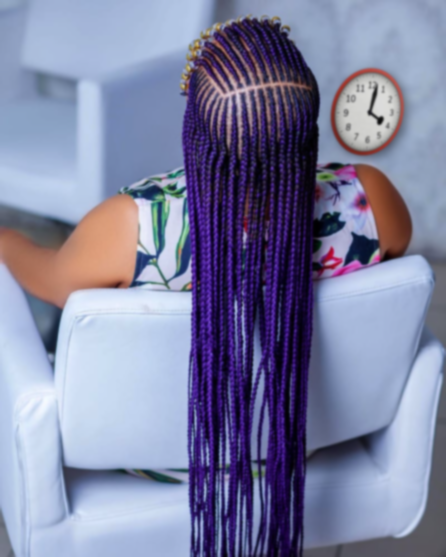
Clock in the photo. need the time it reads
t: 4:02
